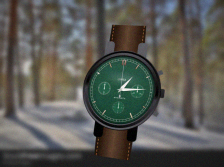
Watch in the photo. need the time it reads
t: 1:14
